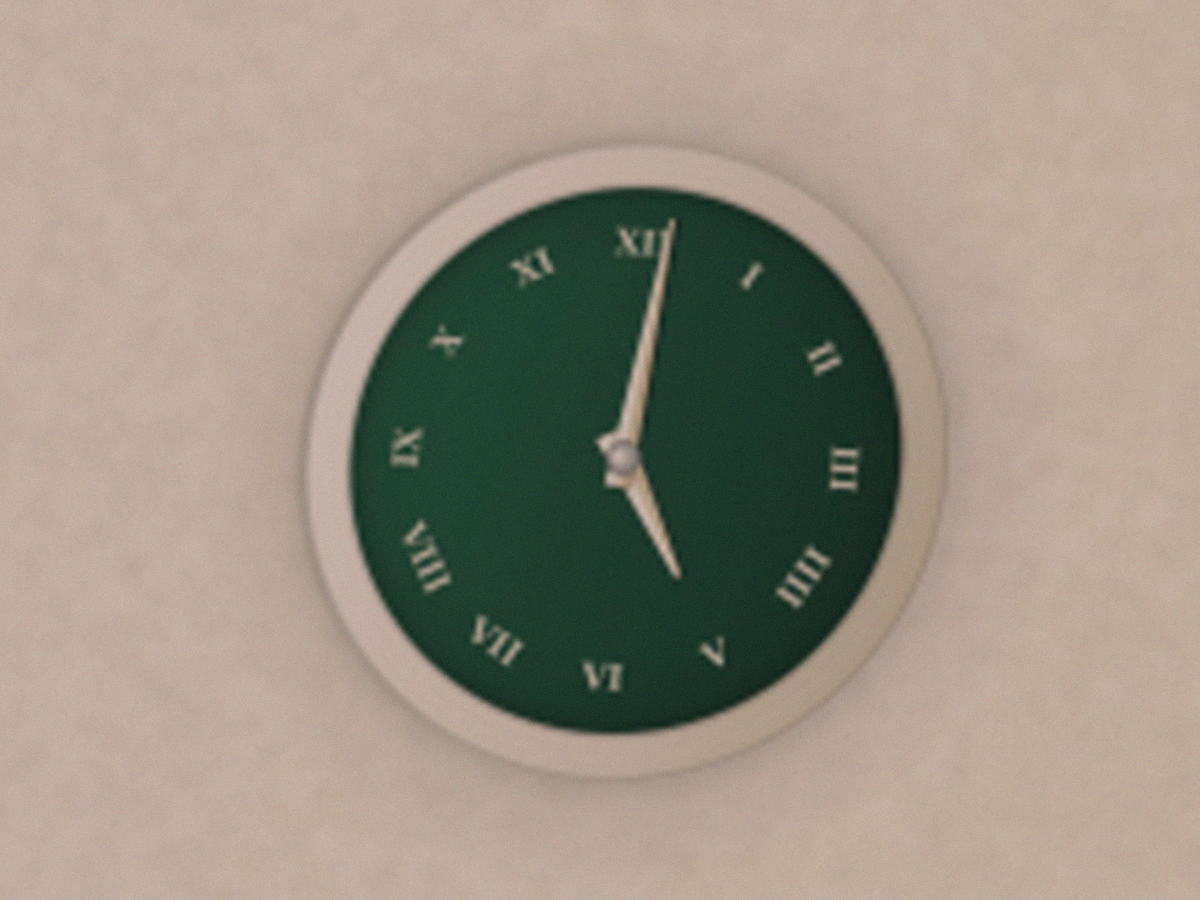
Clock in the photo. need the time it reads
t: 5:01
